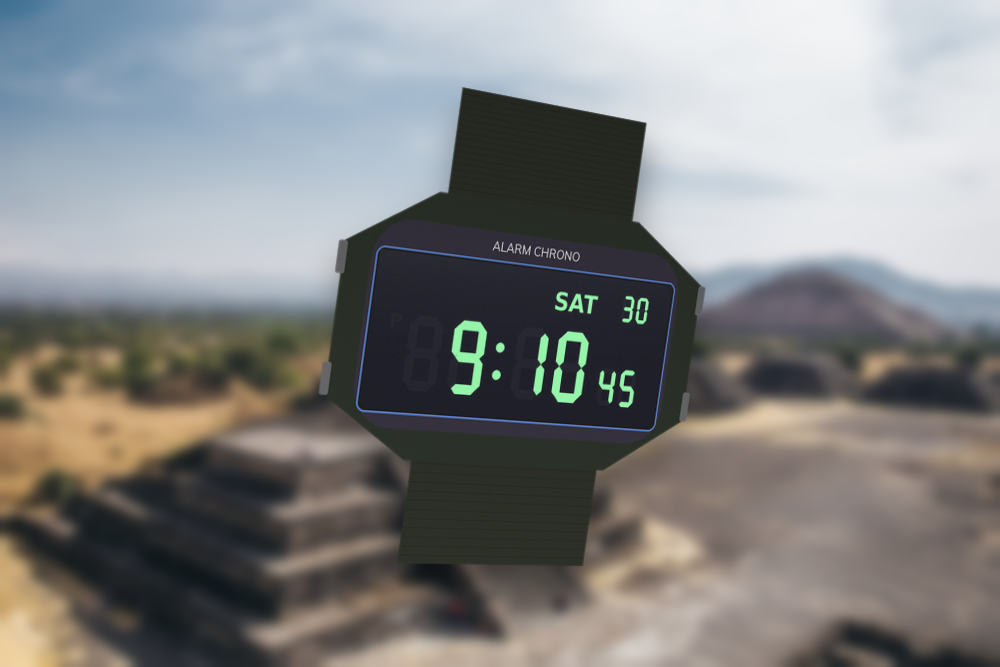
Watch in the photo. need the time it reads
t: 9:10:45
